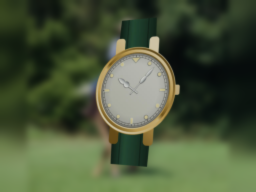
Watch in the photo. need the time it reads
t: 10:07
